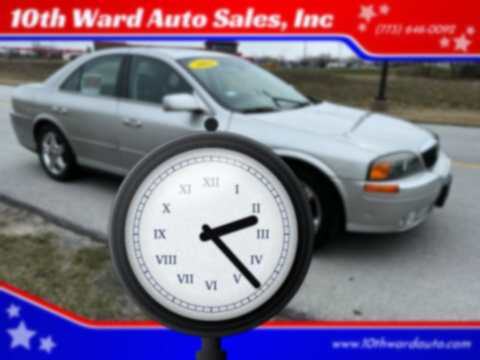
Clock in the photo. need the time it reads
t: 2:23
